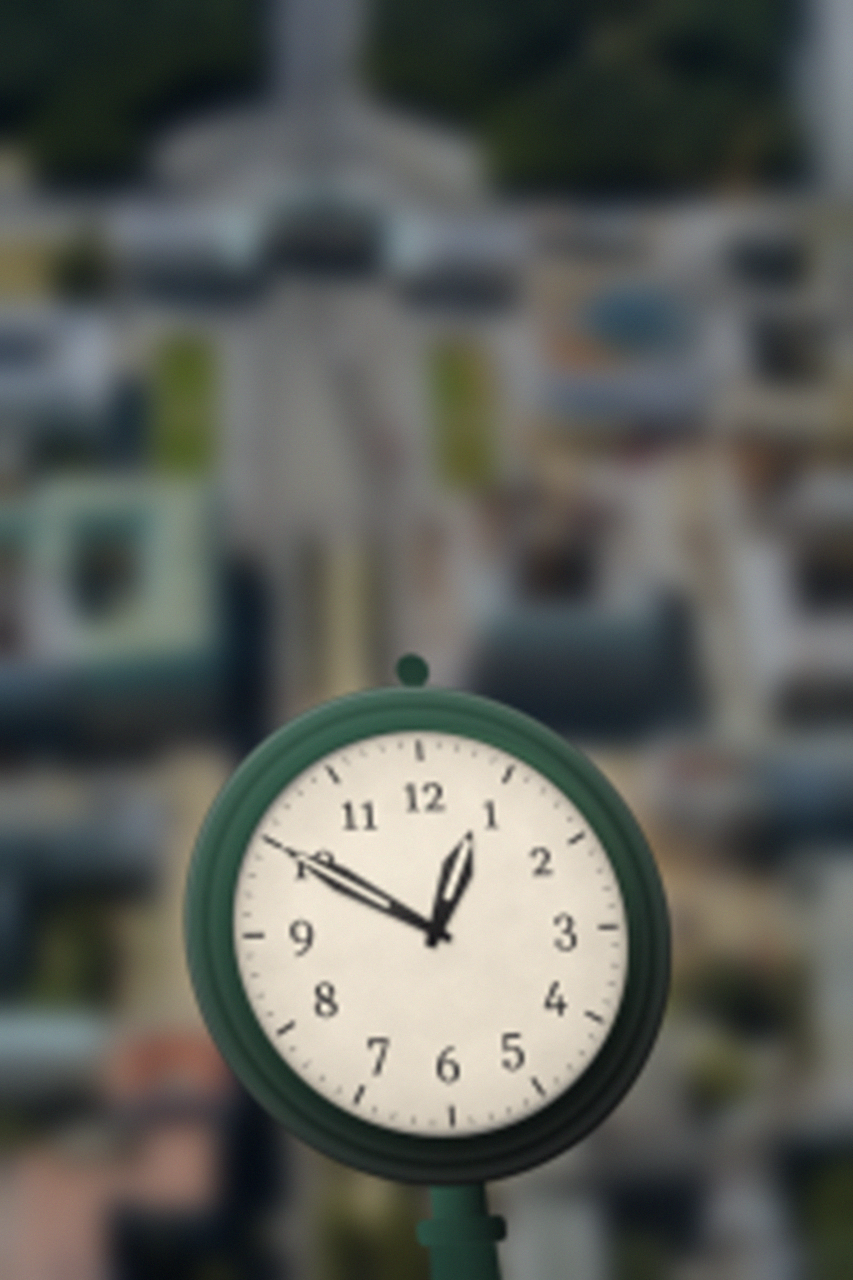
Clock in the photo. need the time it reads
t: 12:50
